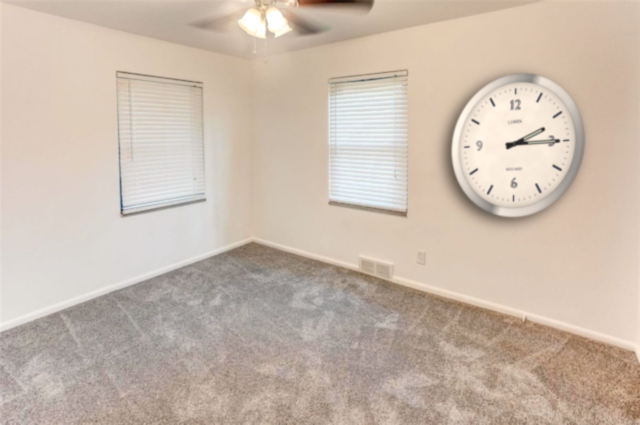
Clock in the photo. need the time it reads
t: 2:15
